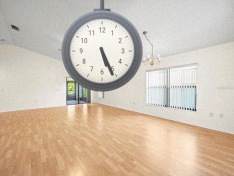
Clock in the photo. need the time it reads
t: 5:26
